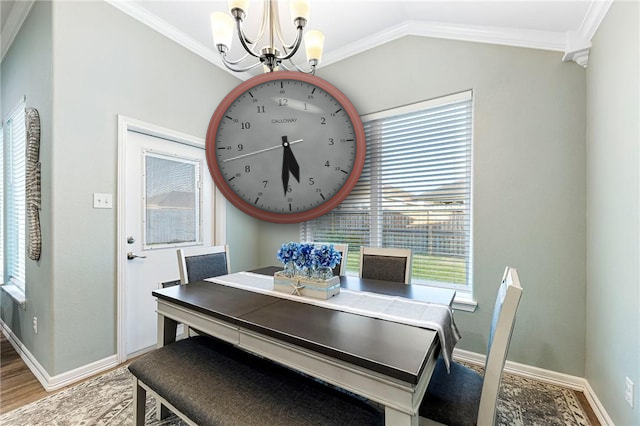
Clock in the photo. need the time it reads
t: 5:30:43
